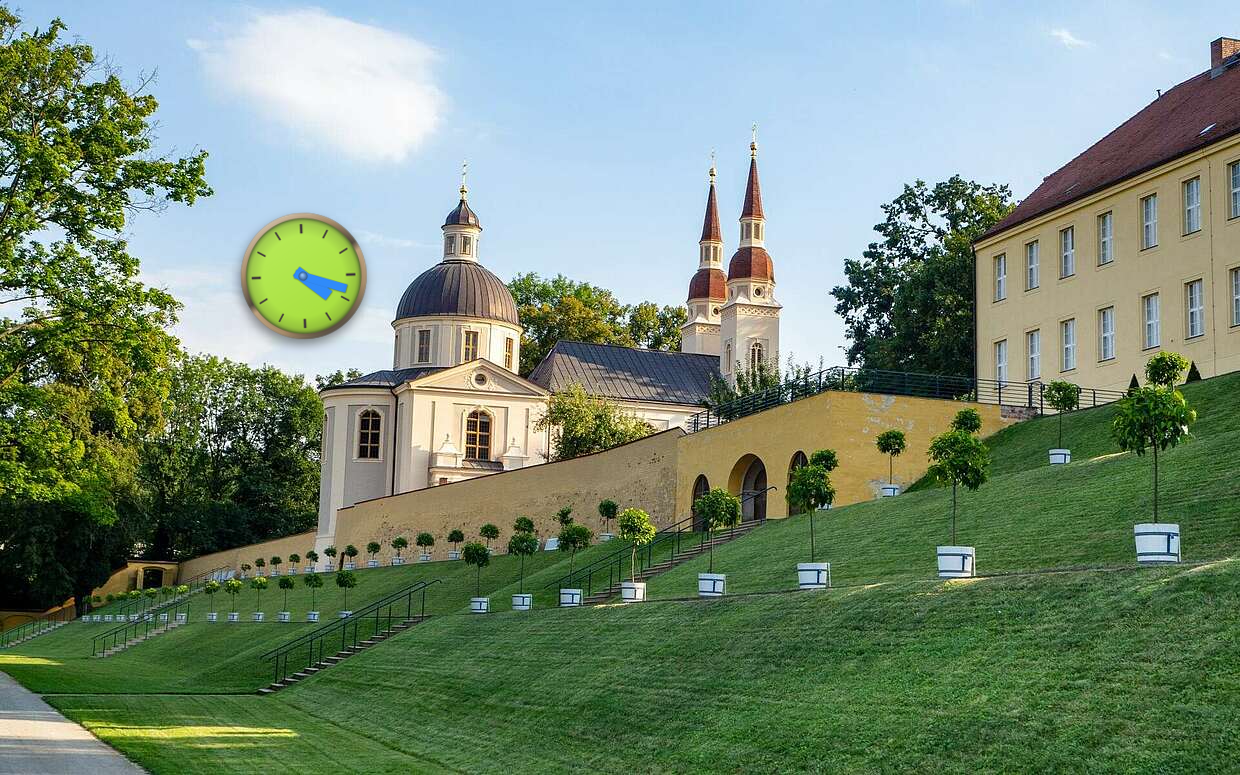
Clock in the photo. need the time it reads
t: 4:18
